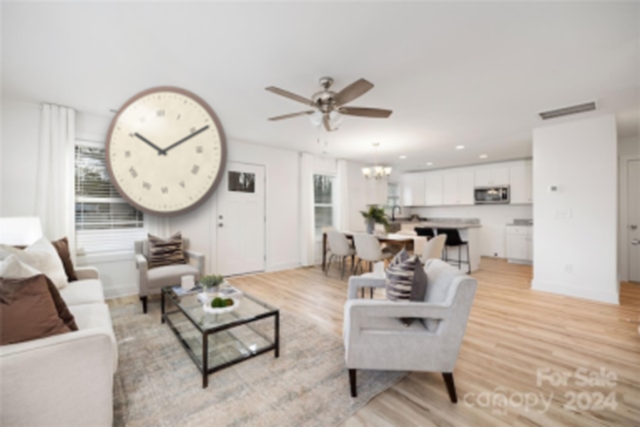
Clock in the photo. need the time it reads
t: 10:11
